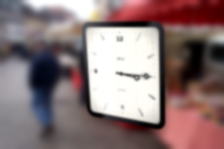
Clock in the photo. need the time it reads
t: 3:15
